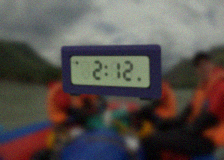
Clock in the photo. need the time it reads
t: 2:12
